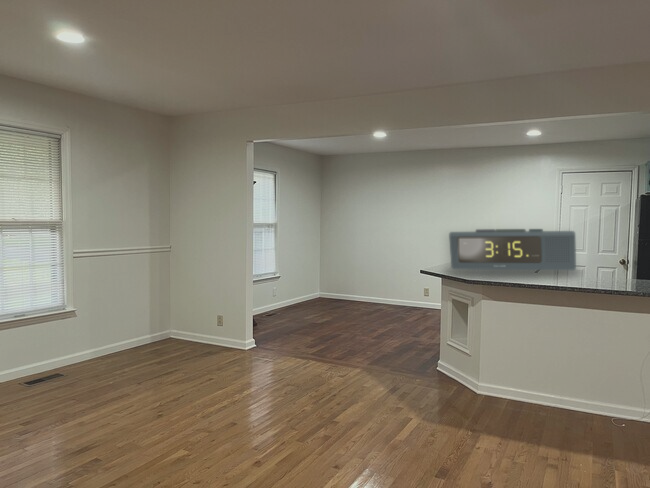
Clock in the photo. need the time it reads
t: 3:15
